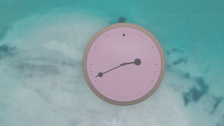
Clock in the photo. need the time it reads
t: 2:41
